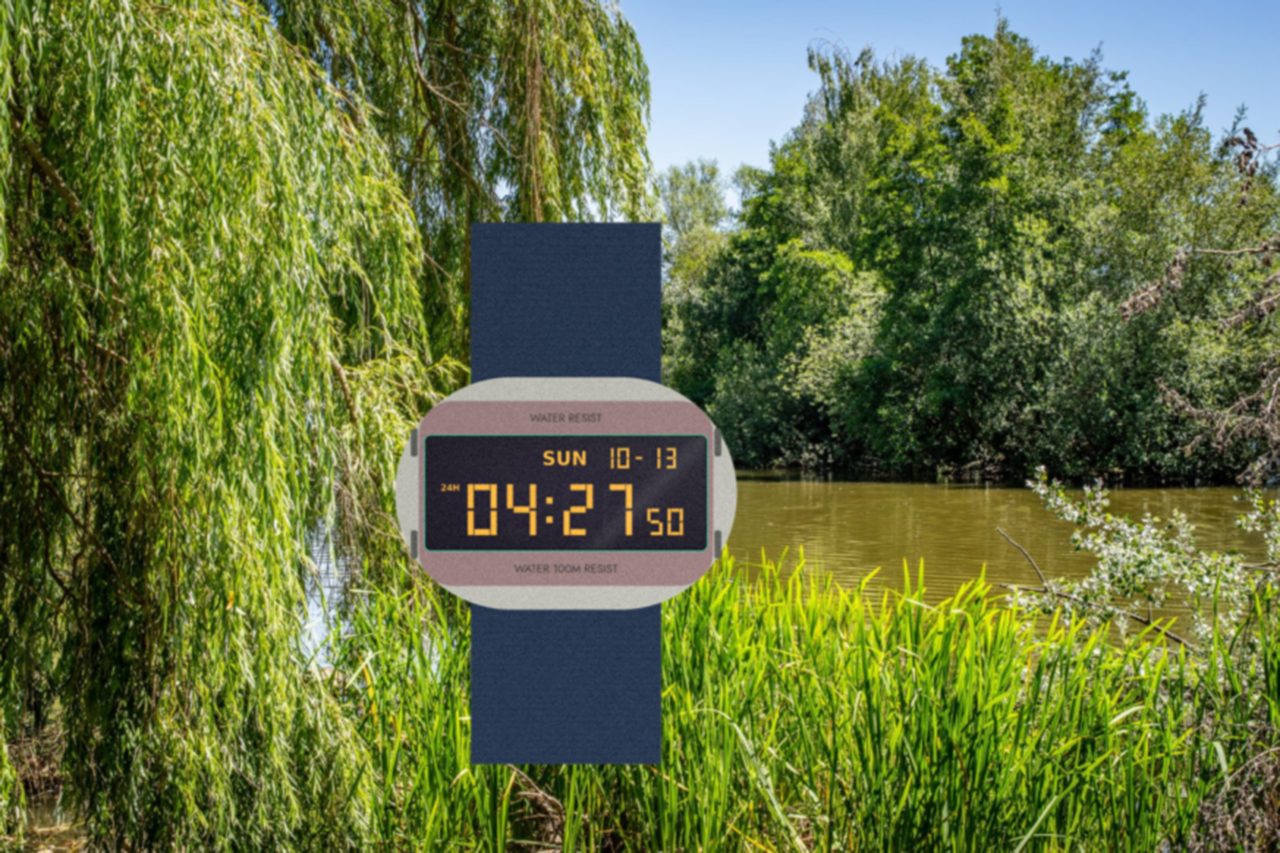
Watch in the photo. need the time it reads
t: 4:27:50
